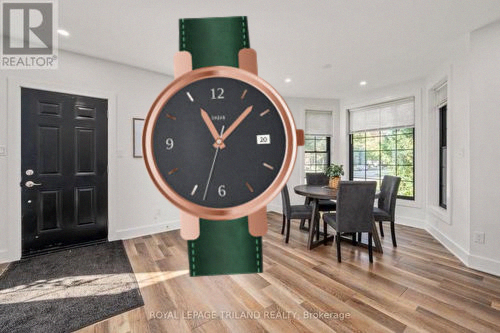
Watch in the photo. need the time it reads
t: 11:07:33
